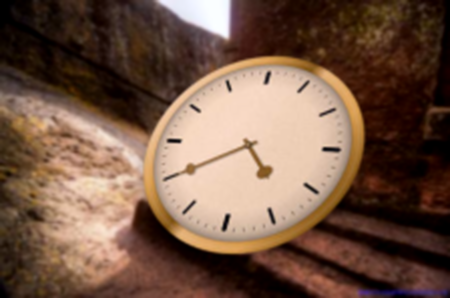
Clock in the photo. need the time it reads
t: 4:40
